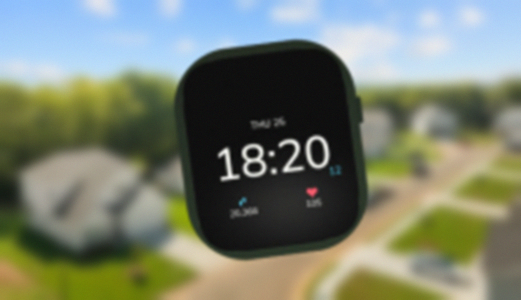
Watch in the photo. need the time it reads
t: 18:20
